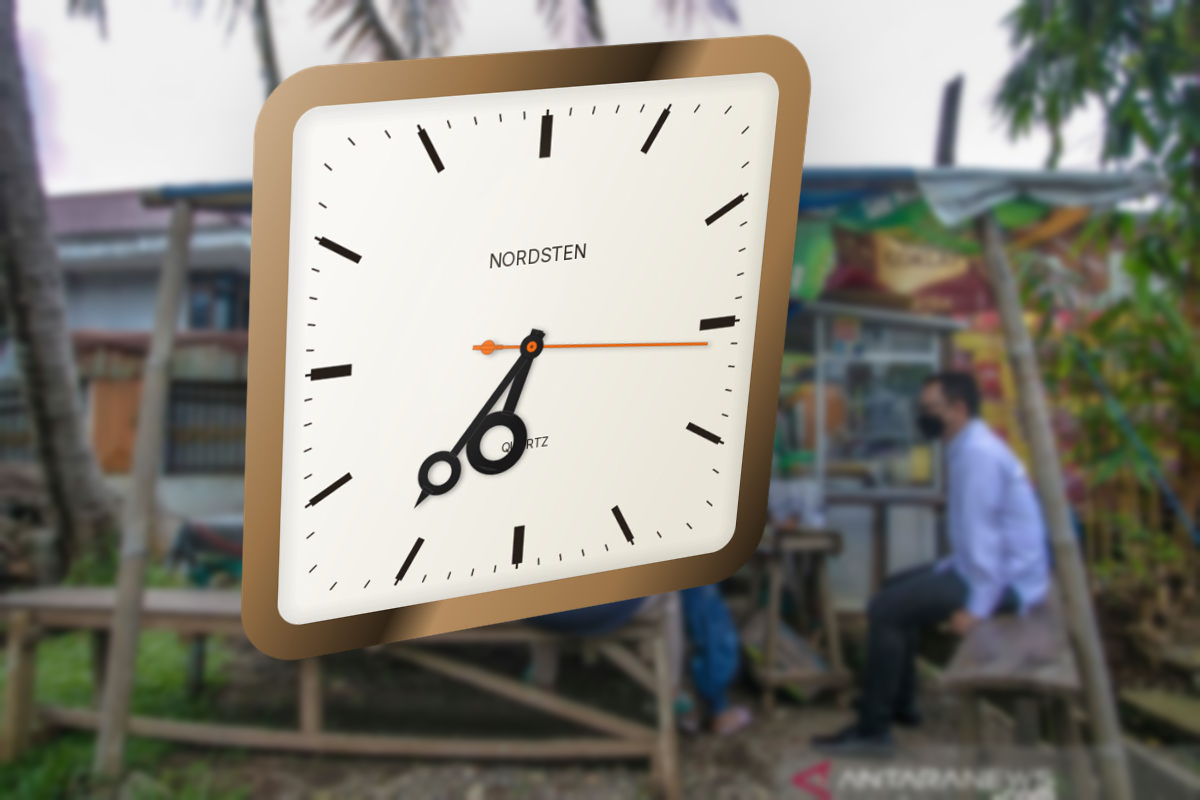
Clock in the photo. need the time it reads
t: 6:36:16
